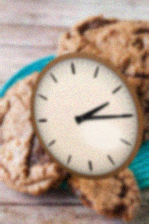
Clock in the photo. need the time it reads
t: 2:15
